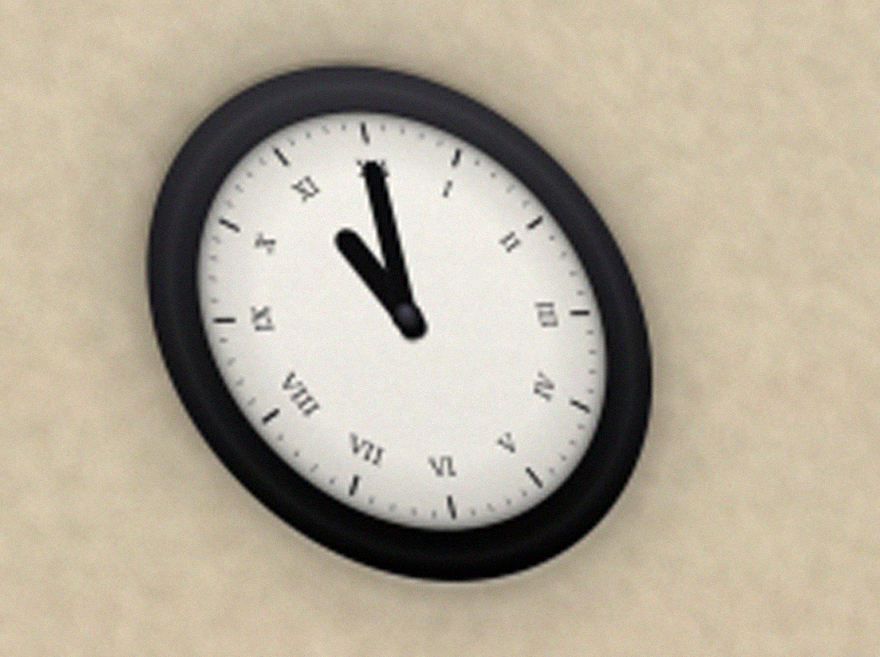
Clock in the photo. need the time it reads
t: 11:00
